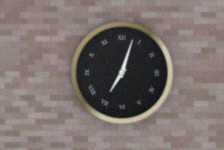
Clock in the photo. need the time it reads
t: 7:03
